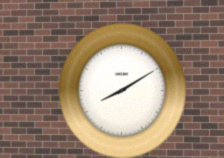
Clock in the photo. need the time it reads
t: 8:10
